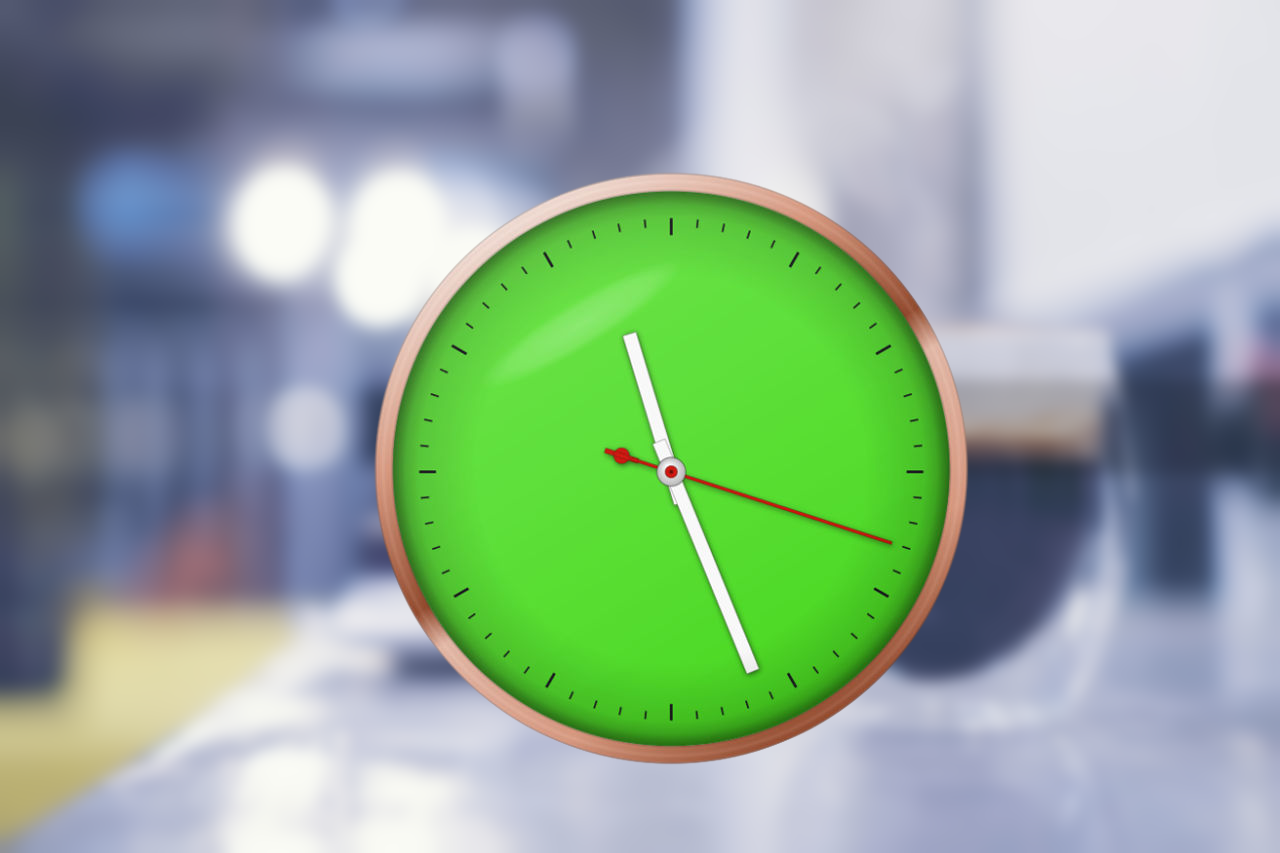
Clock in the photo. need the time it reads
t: 11:26:18
